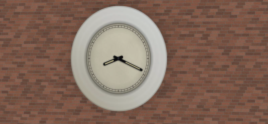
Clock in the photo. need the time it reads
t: 8:19
